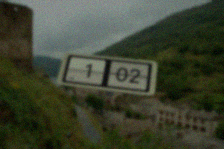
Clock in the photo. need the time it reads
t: 1:02
